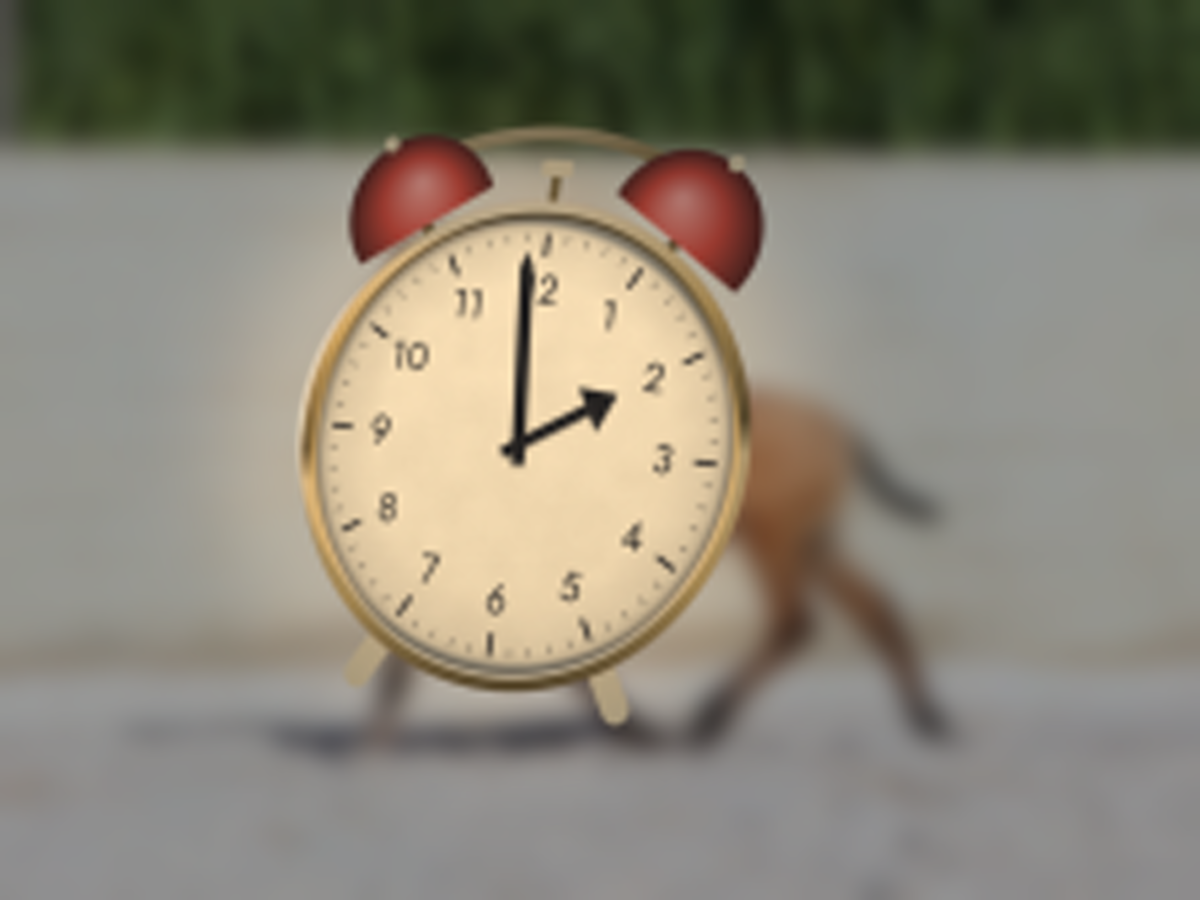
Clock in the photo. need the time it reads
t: 1:59
